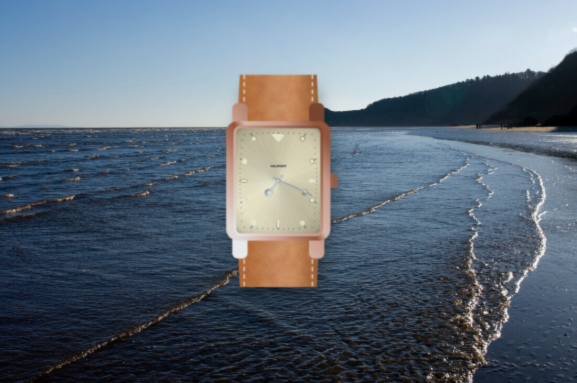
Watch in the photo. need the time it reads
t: 7:19
